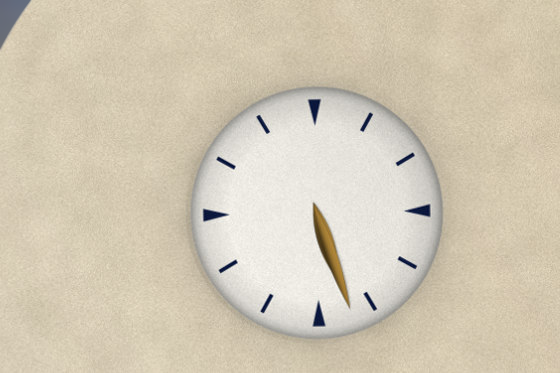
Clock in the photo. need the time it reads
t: 5:27
